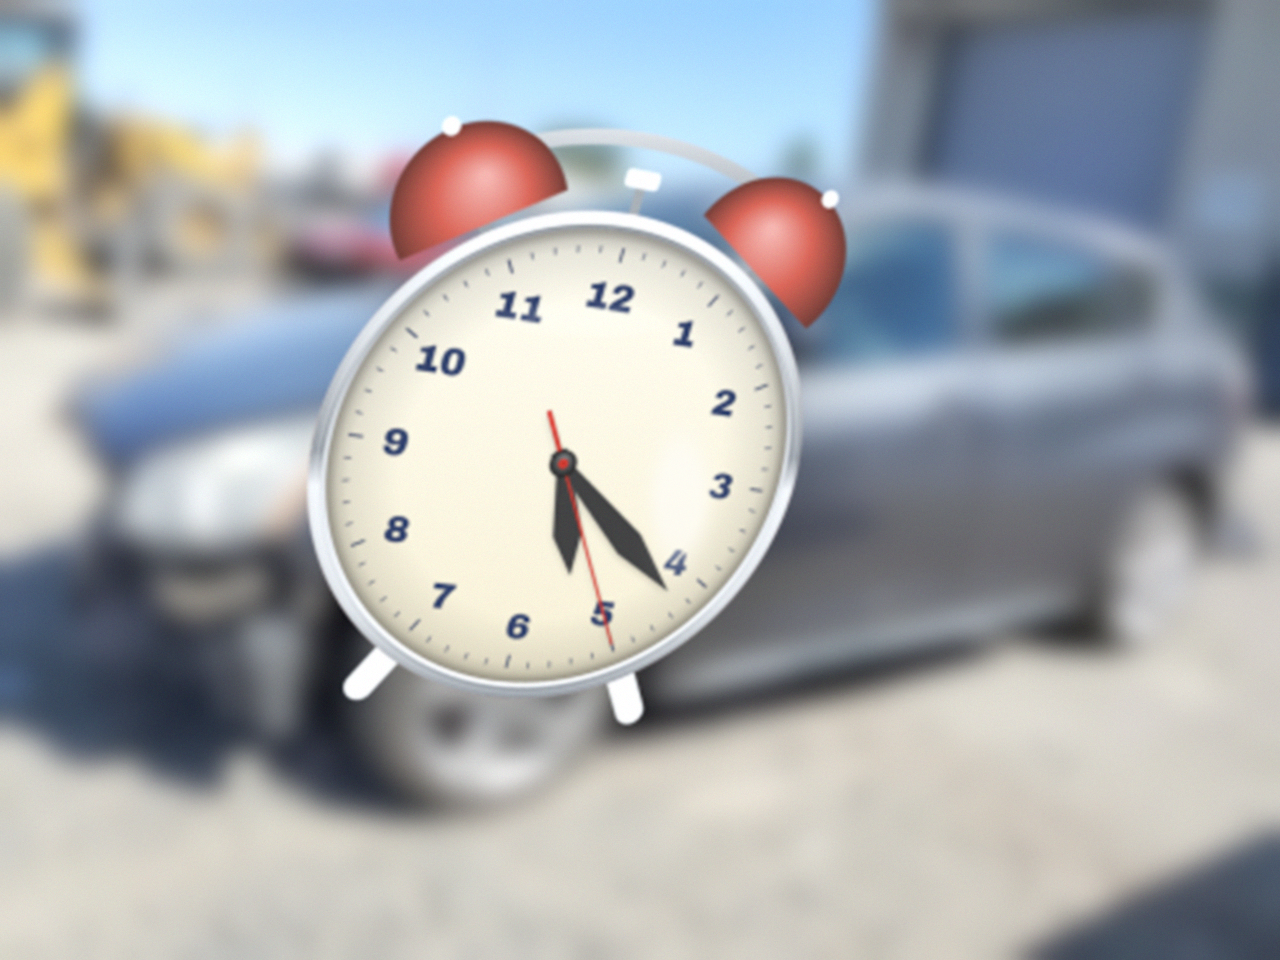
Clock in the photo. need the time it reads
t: 5:21:25
